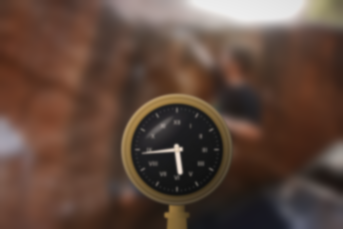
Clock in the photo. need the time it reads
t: 5:44
